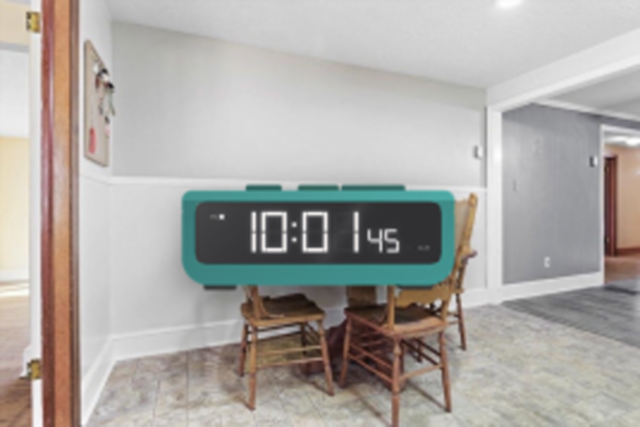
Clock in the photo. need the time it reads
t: 10:01:45
